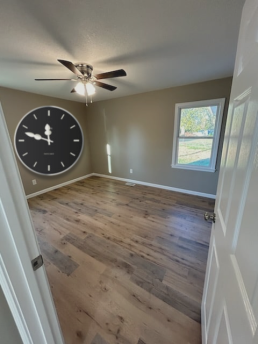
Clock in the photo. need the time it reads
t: 11:48
